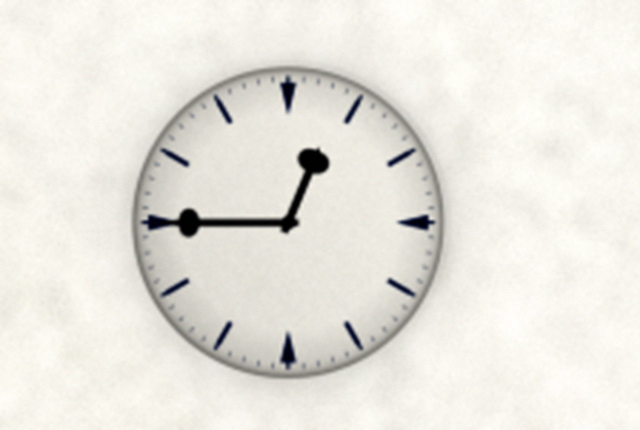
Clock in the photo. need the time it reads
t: 12:45
